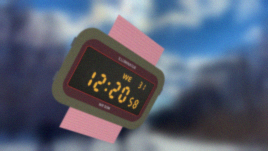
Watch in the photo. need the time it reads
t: 12:20:58
